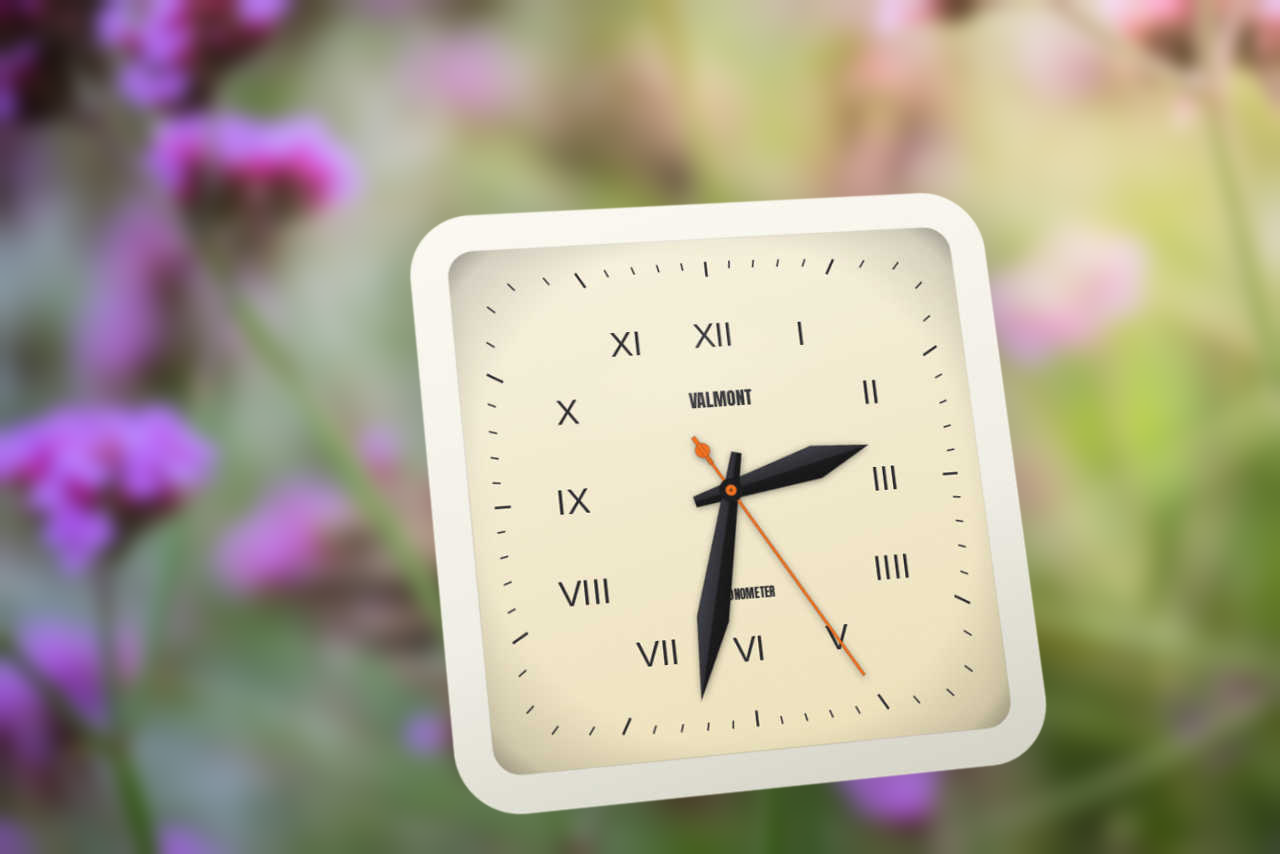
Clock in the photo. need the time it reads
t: 2:32:25
